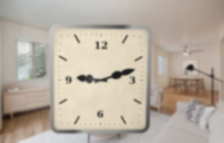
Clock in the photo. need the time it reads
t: 9:12
